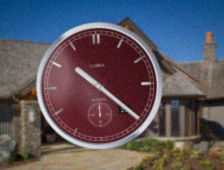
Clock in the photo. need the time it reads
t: 10:22
